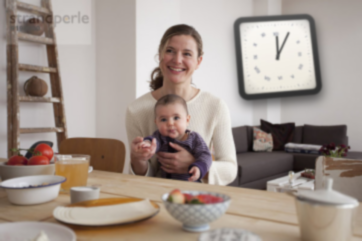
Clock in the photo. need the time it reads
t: 12:05
